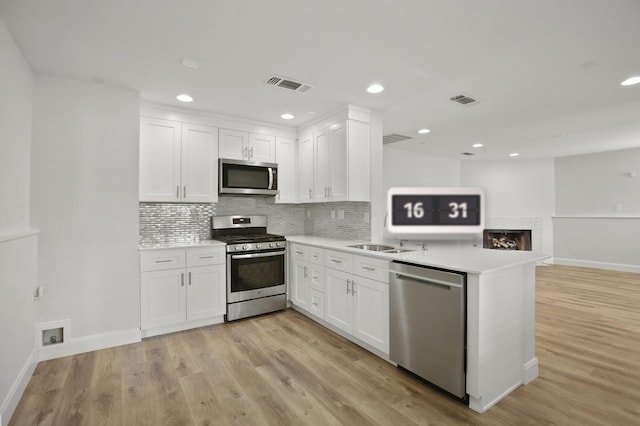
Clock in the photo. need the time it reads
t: 16:31
